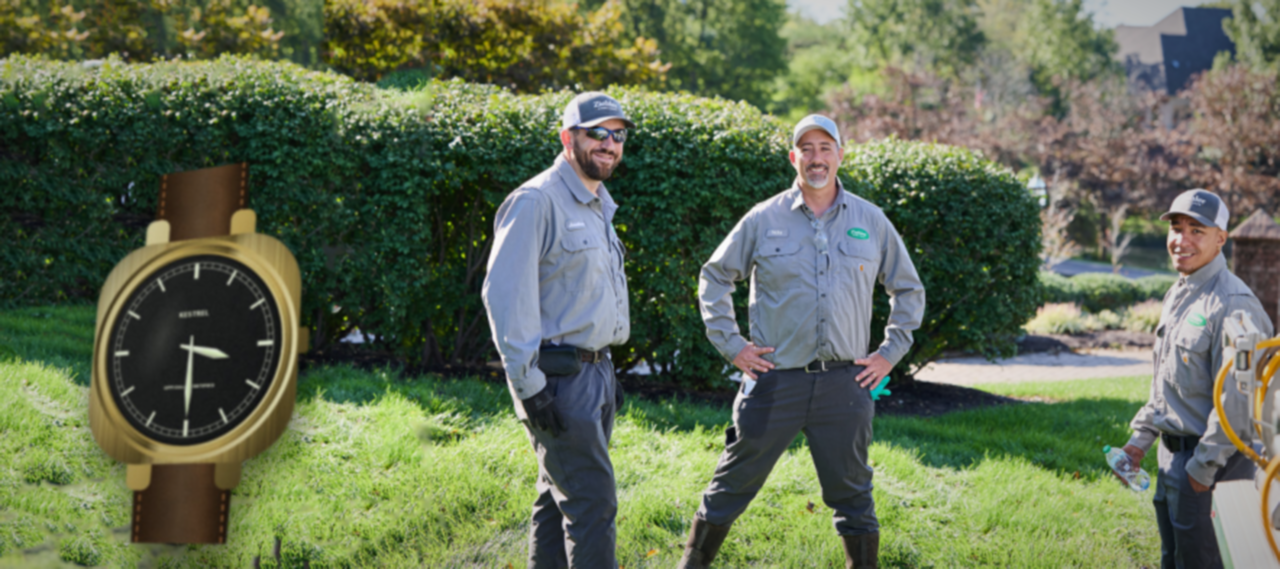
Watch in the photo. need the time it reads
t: 3:30
